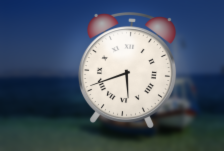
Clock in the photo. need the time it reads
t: 5:41
